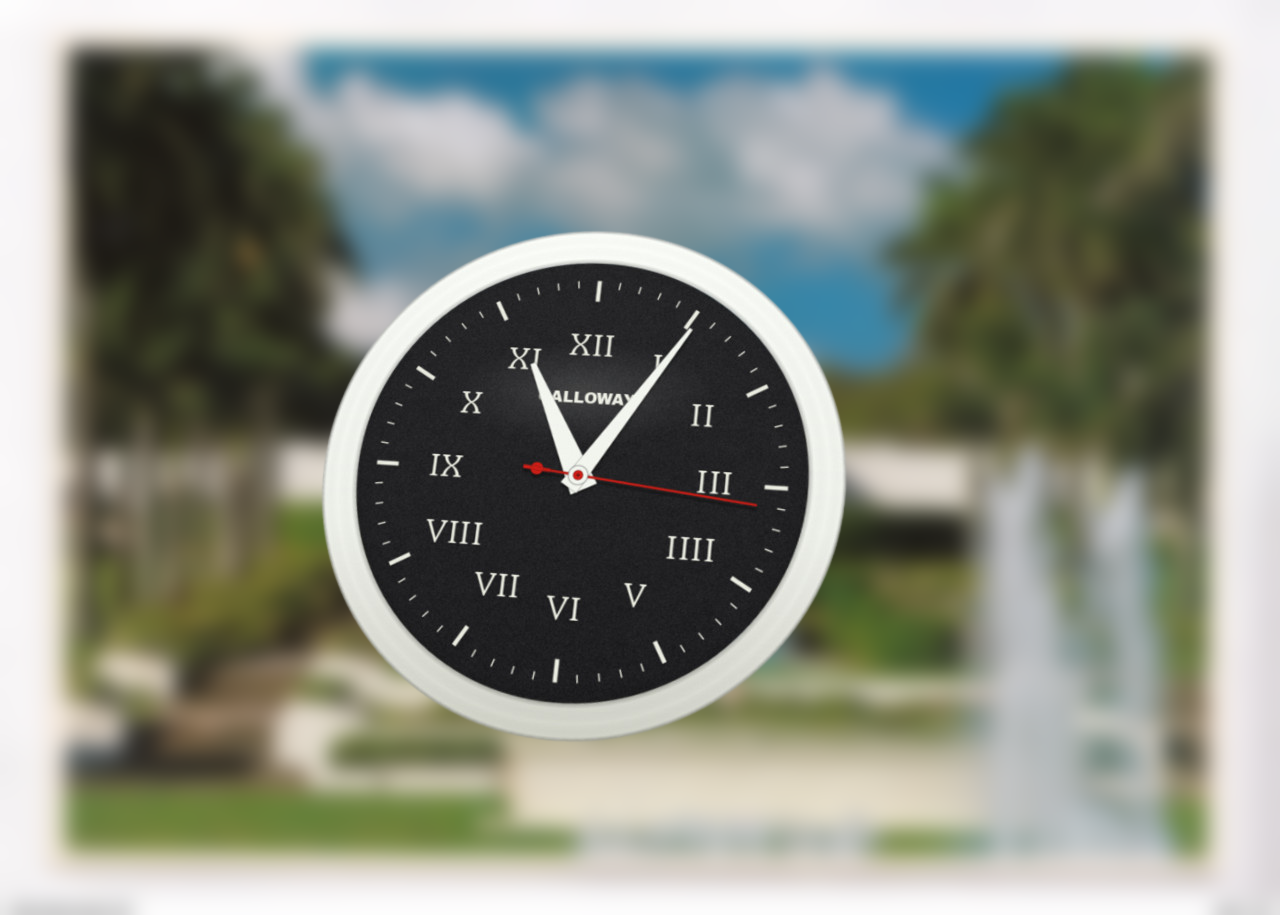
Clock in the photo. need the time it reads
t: 11:05:16
